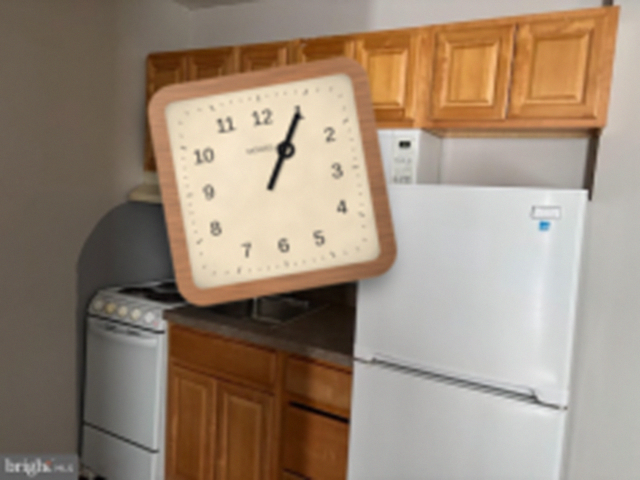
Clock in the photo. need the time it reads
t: 1:05
